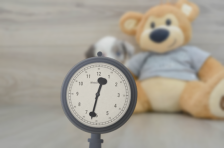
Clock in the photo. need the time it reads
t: 12:32
